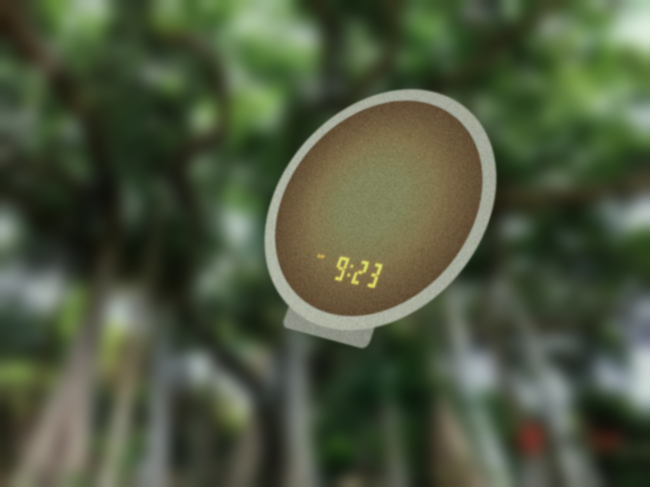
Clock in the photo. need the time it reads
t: 9:23
